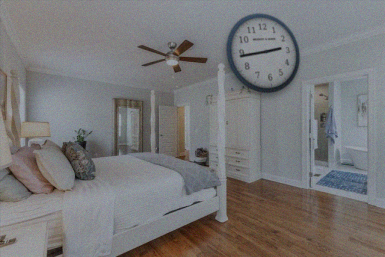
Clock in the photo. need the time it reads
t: 2:44
